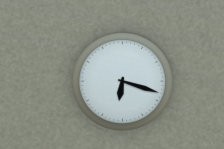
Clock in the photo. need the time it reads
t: 6:18
